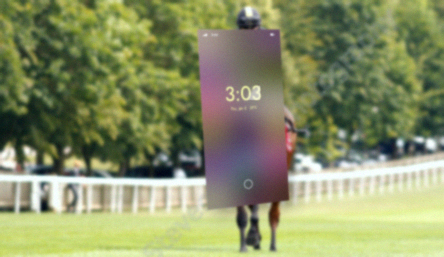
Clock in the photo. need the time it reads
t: 3:03
